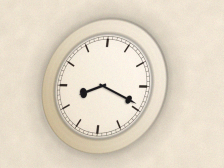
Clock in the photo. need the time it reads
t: 8:19
